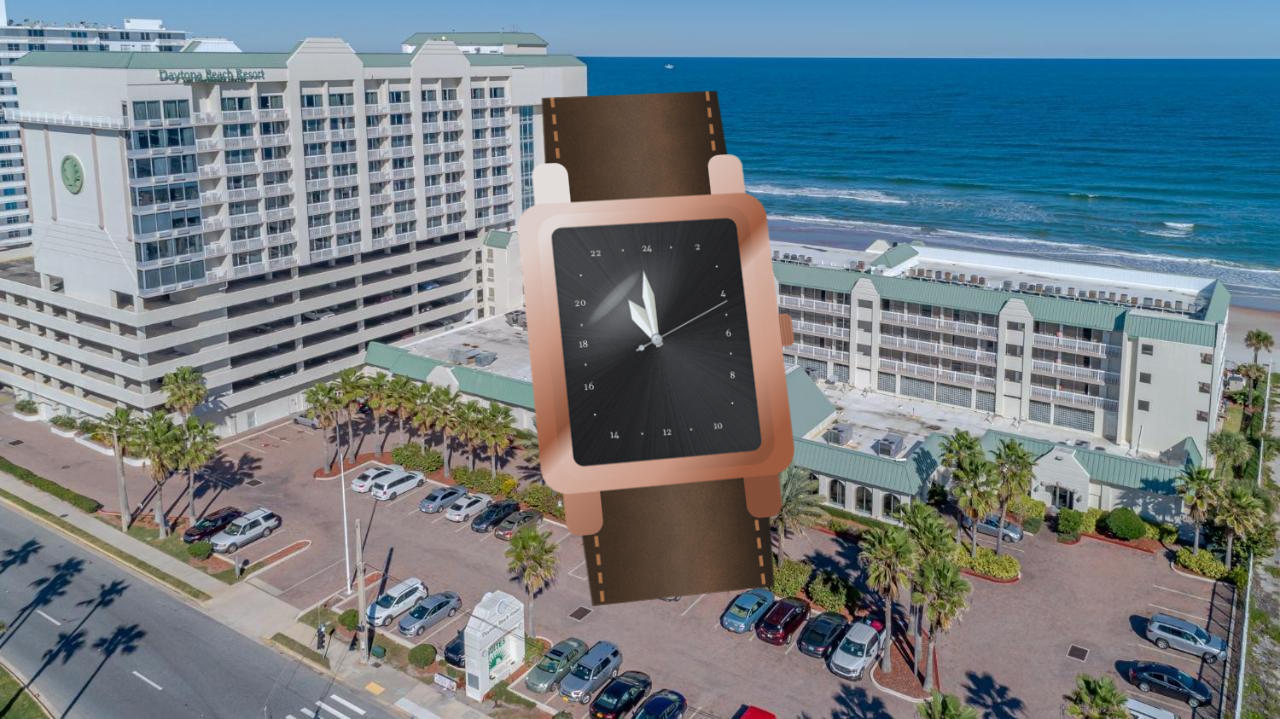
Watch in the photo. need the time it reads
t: 21:59:11
